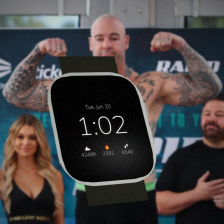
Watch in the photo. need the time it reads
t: 1:02
